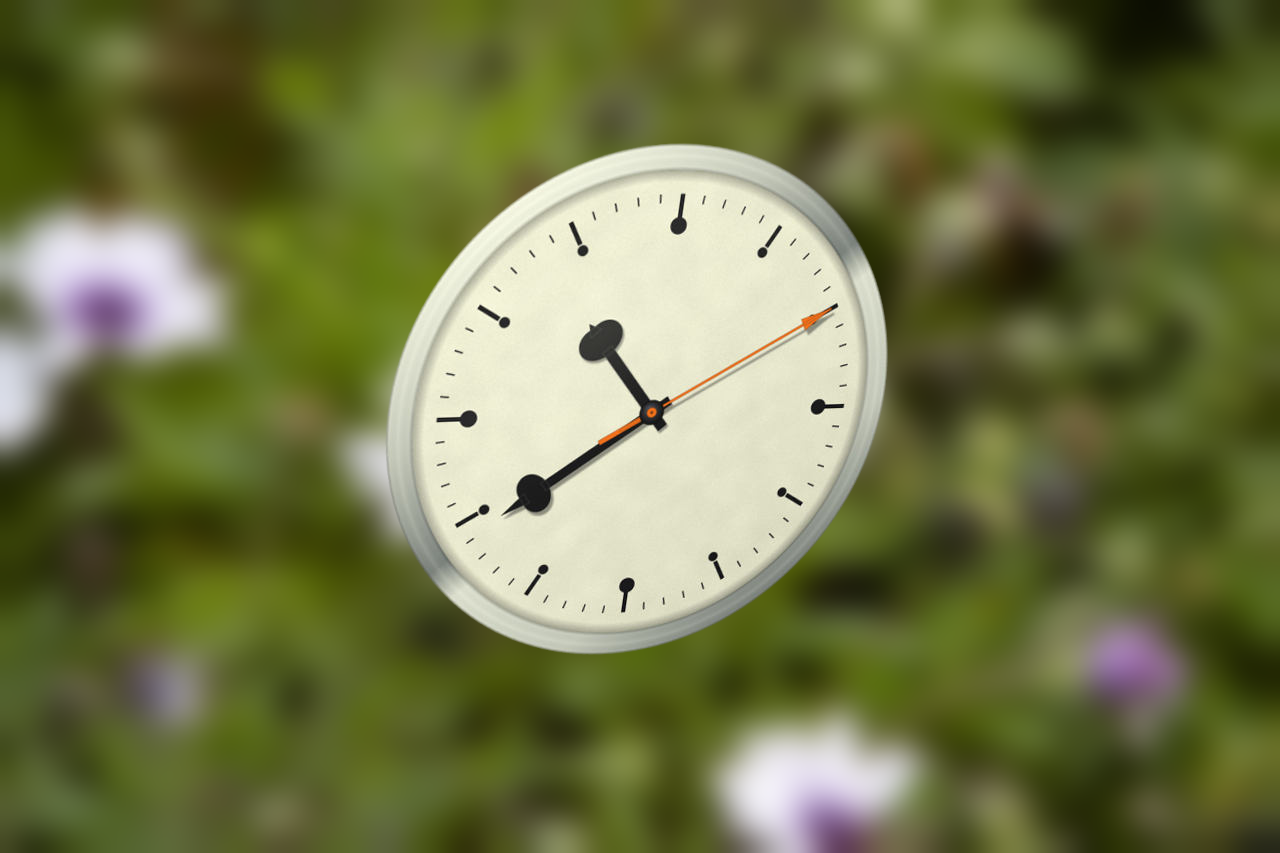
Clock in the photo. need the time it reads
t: 10:39:10
